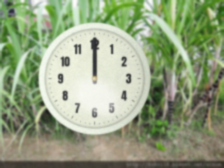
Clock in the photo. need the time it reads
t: 12:00
